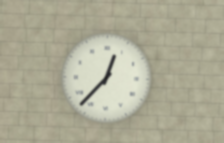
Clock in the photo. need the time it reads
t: 12:37
